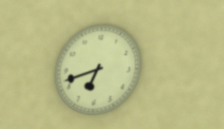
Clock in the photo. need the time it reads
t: 6:42
